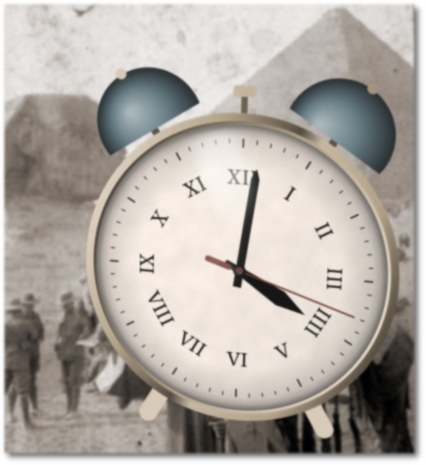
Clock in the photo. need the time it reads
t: 4:01:18
